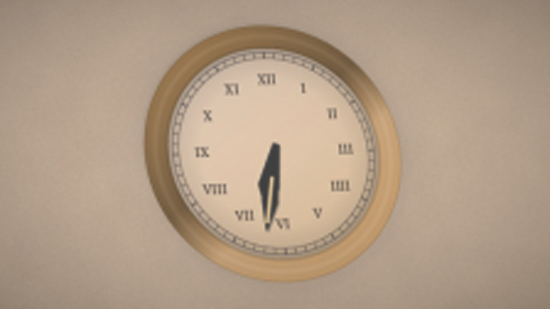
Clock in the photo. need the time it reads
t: 6:32
